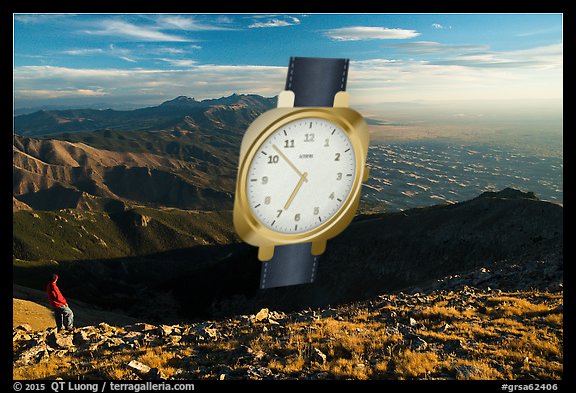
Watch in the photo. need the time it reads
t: 6:52
